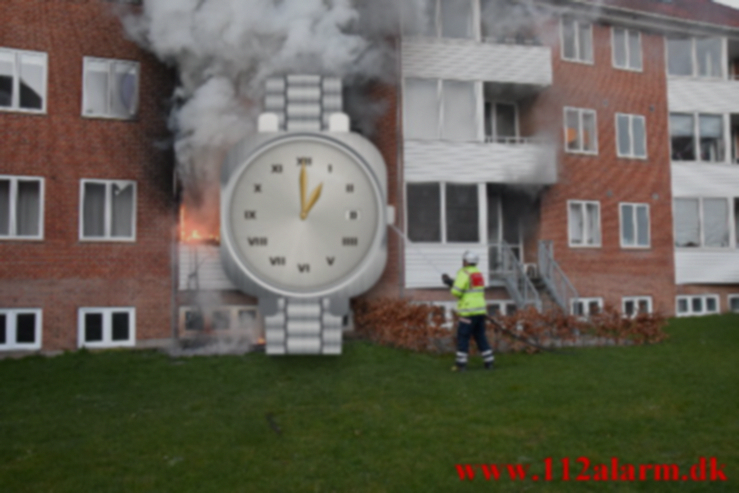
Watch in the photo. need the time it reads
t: 1:00
